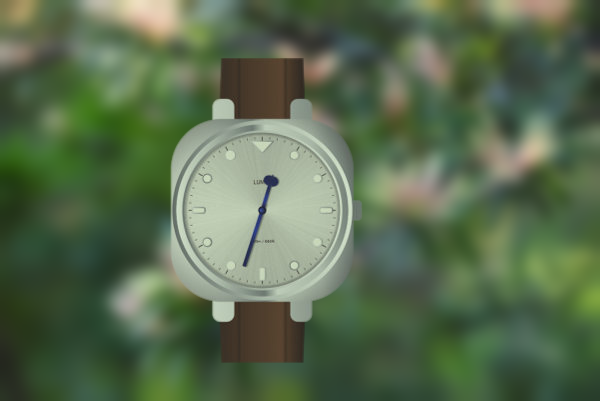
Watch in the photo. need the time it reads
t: 12:33
